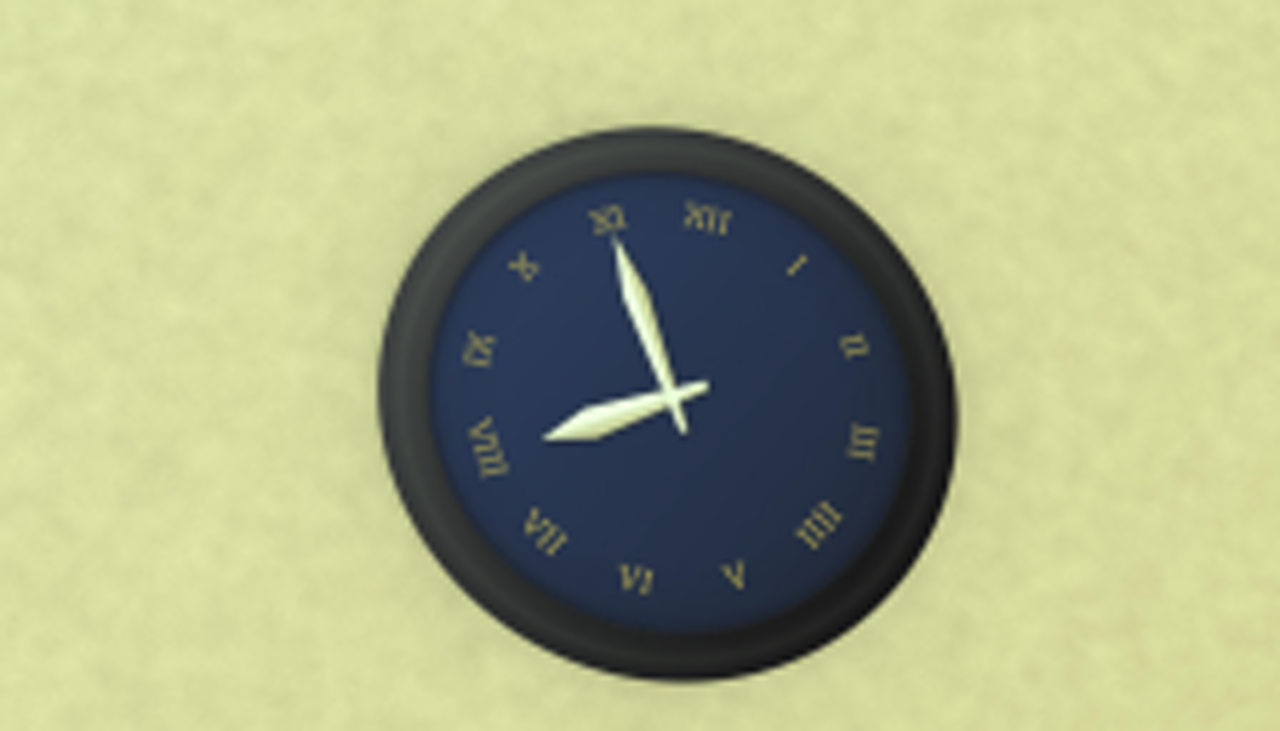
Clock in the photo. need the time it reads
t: 7:55
